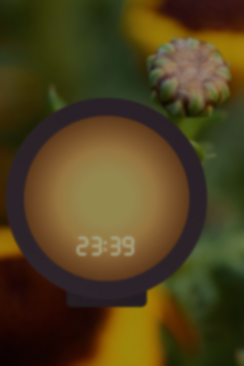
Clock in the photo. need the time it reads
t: 23:39
